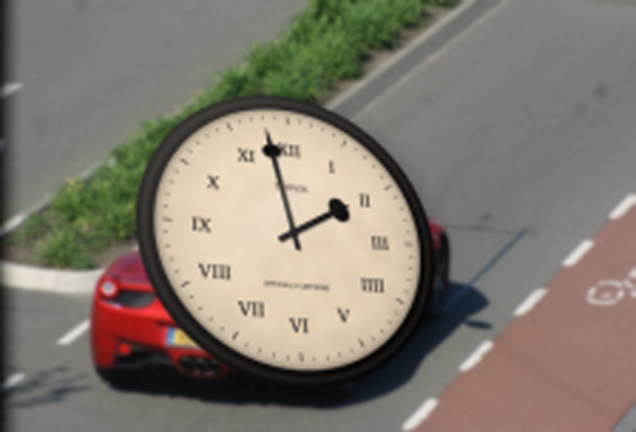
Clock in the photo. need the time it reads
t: 1:58
